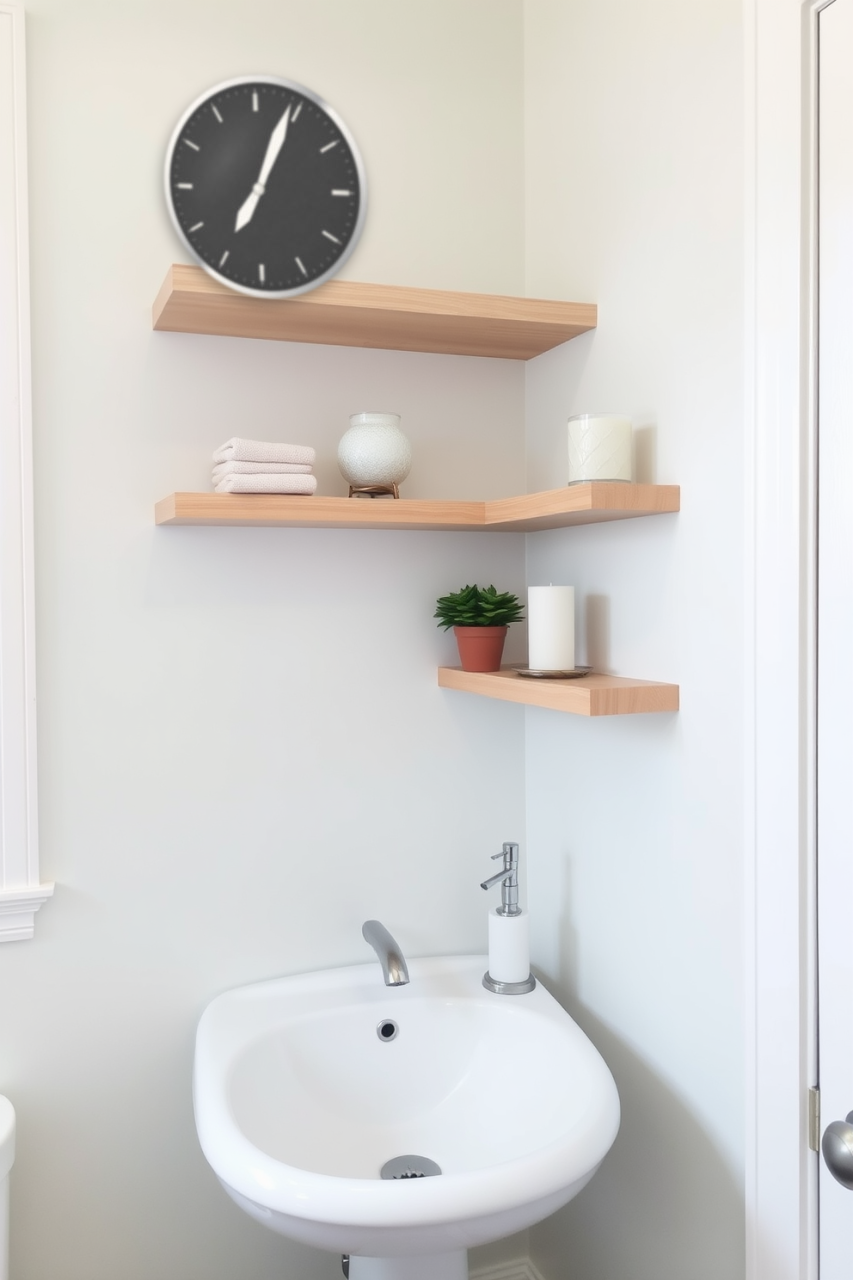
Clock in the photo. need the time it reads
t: 7:04
